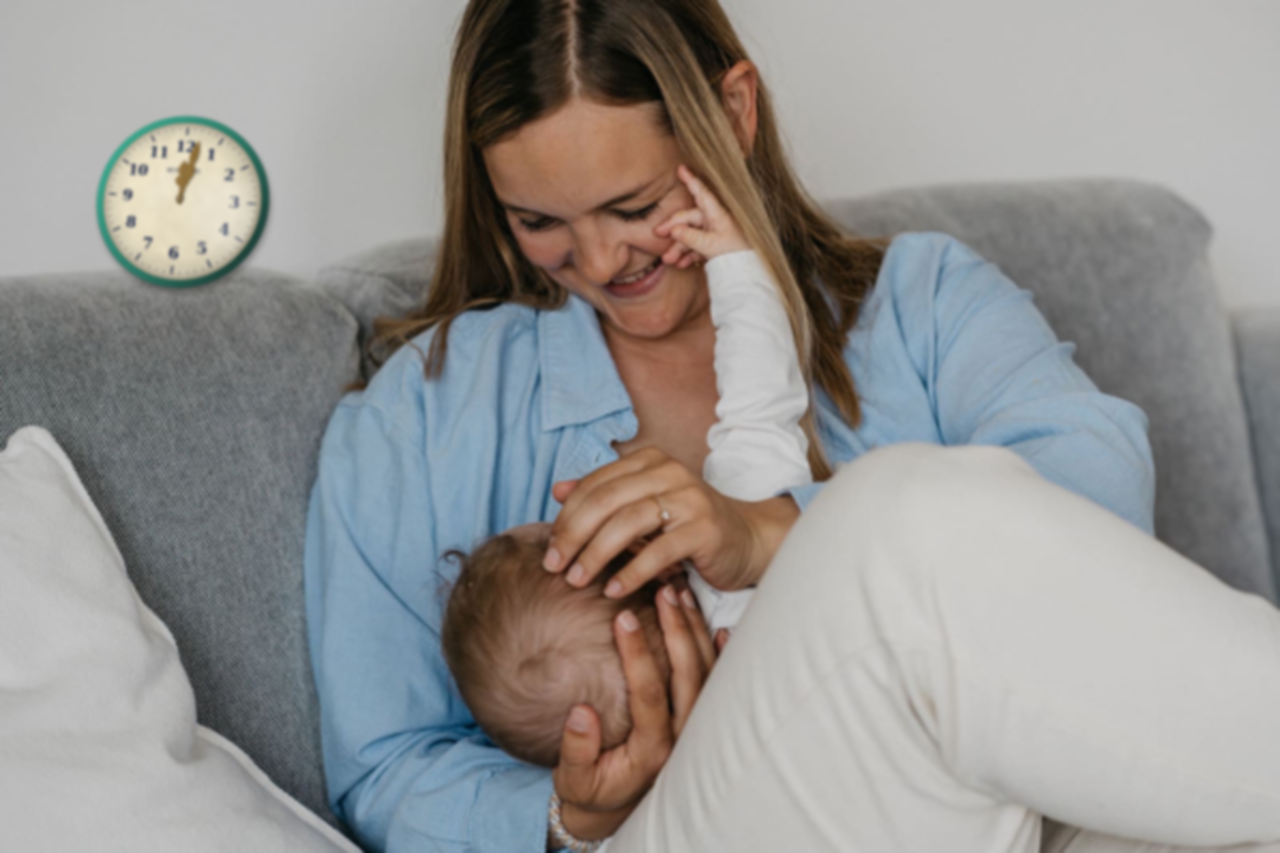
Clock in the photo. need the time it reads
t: 12:02
